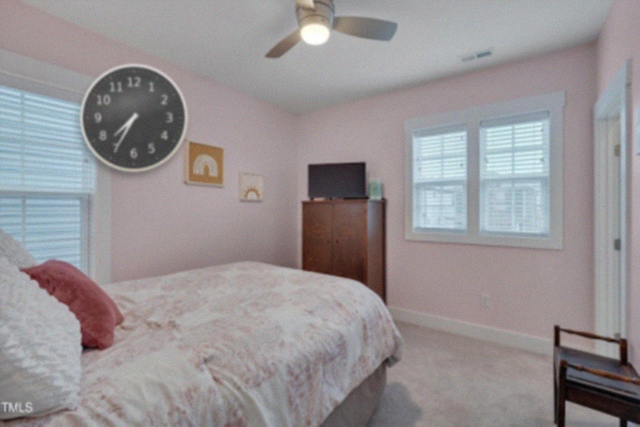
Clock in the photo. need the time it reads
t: 7:35
